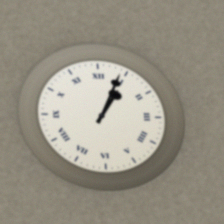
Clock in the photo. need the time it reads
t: 1:04
